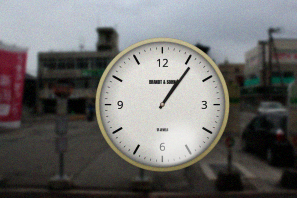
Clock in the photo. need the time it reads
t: 1:06
